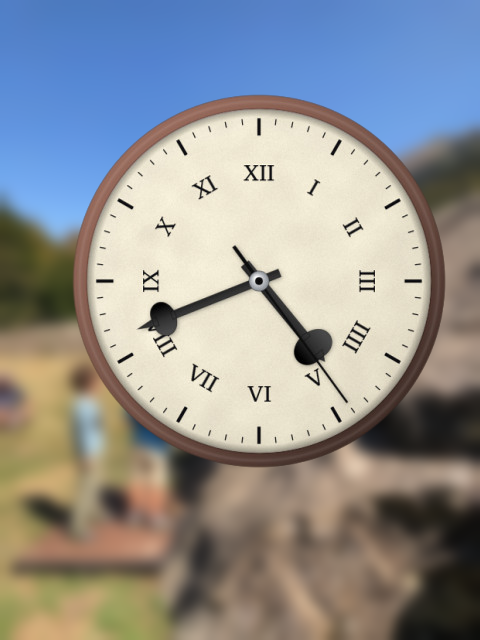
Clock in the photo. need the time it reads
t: 4:41:24
